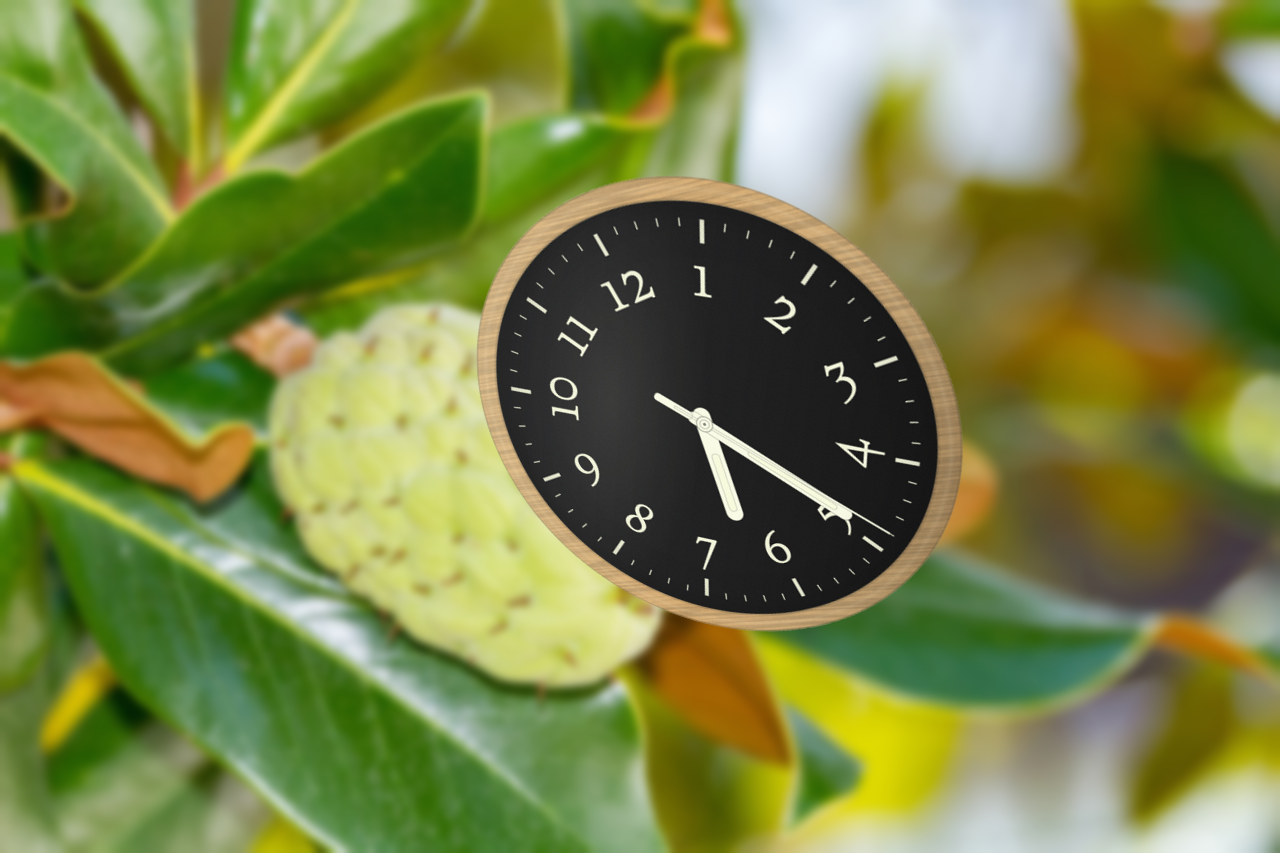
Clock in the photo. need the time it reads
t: 6:24:24
